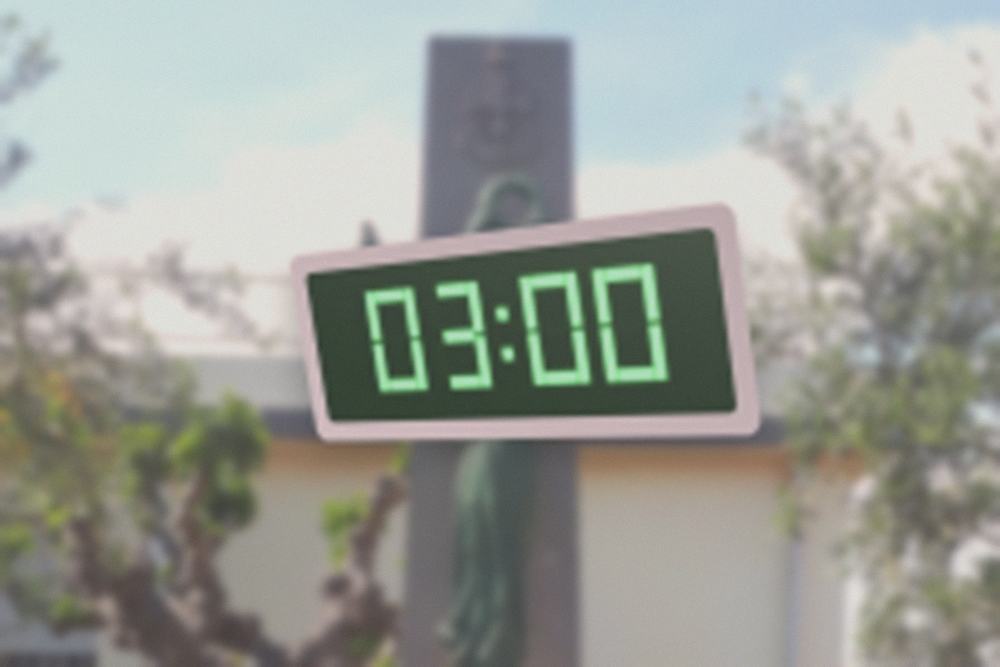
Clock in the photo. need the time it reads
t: 3:00
